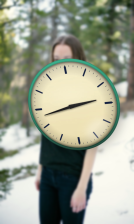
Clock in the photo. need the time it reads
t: 2:43
